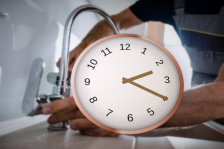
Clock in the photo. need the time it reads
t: 2:20
